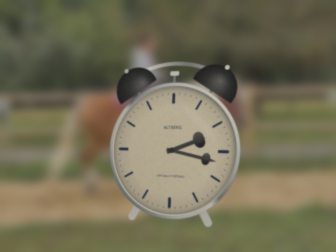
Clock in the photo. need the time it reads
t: 2:17
